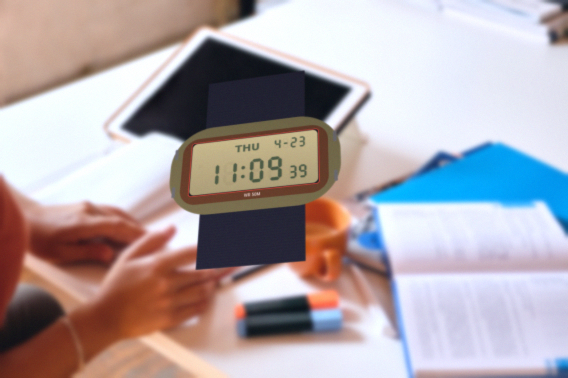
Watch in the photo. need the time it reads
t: 11:09:39
